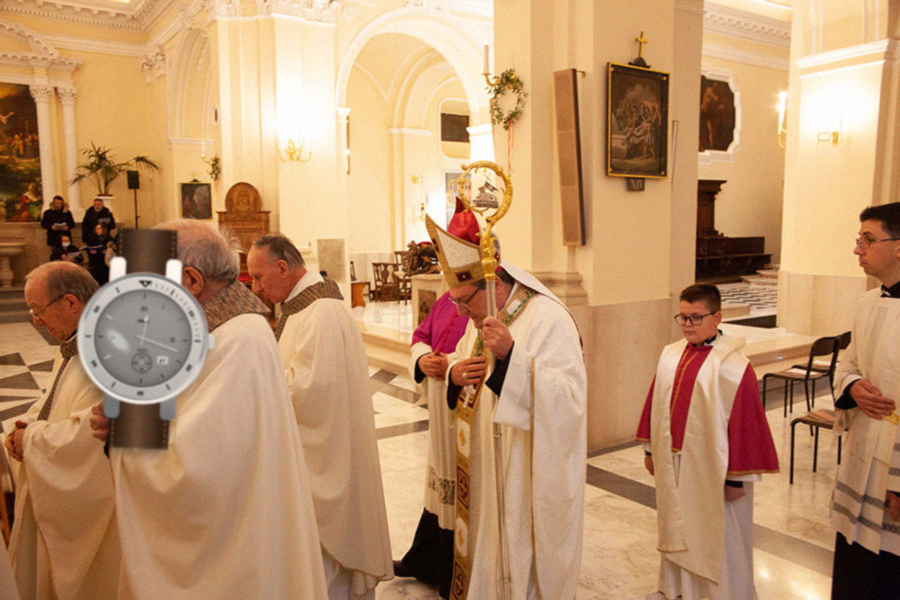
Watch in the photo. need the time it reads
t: 12:18
